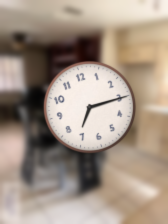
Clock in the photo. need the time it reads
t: 7:15
